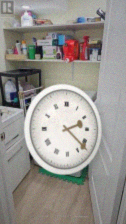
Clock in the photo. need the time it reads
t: 2:22
